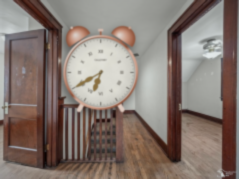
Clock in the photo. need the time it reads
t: 6:40
